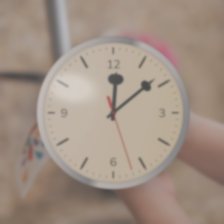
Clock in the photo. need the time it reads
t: 12:08:27
